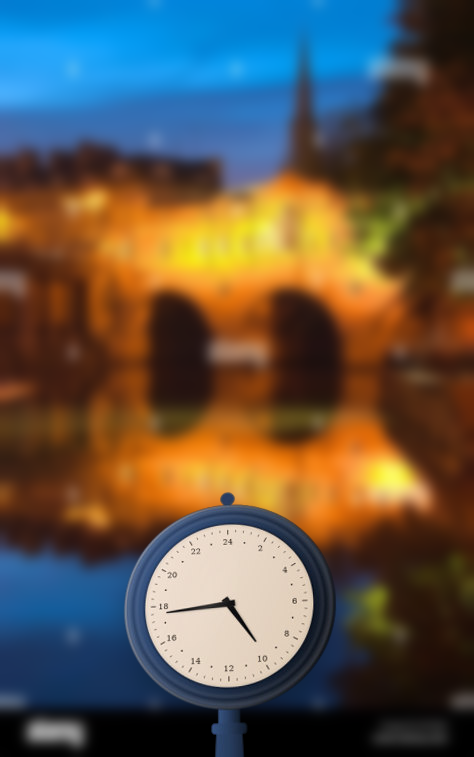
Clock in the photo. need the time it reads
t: 9:44
